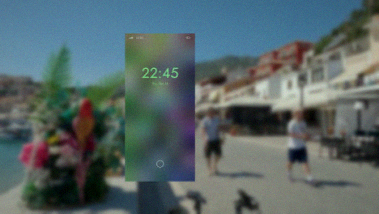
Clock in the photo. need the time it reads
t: 22:45
